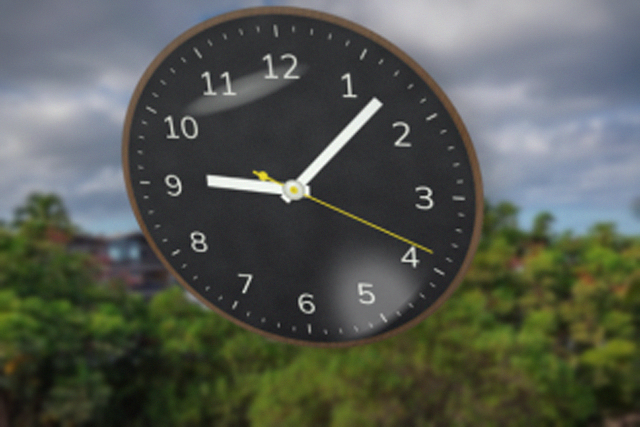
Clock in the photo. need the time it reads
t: 9:07:19
